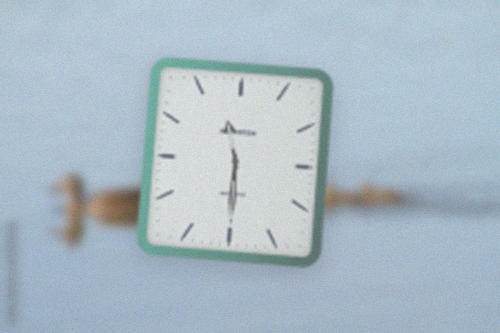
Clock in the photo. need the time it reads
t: 11:30
